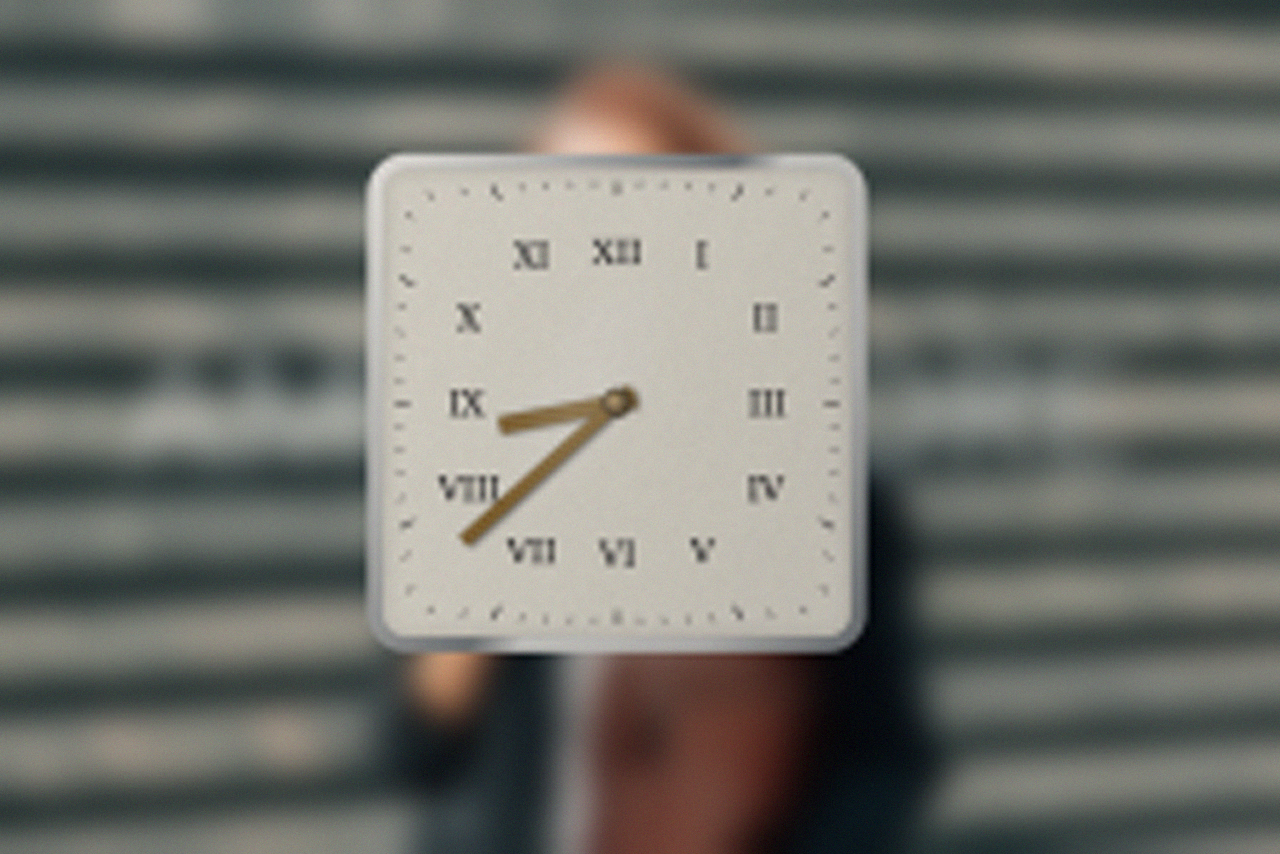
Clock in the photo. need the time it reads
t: 8:38
